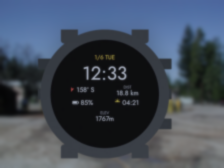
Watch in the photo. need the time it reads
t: 12:33
